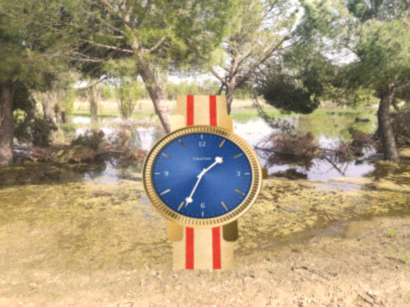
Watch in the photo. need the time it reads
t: 1:34
